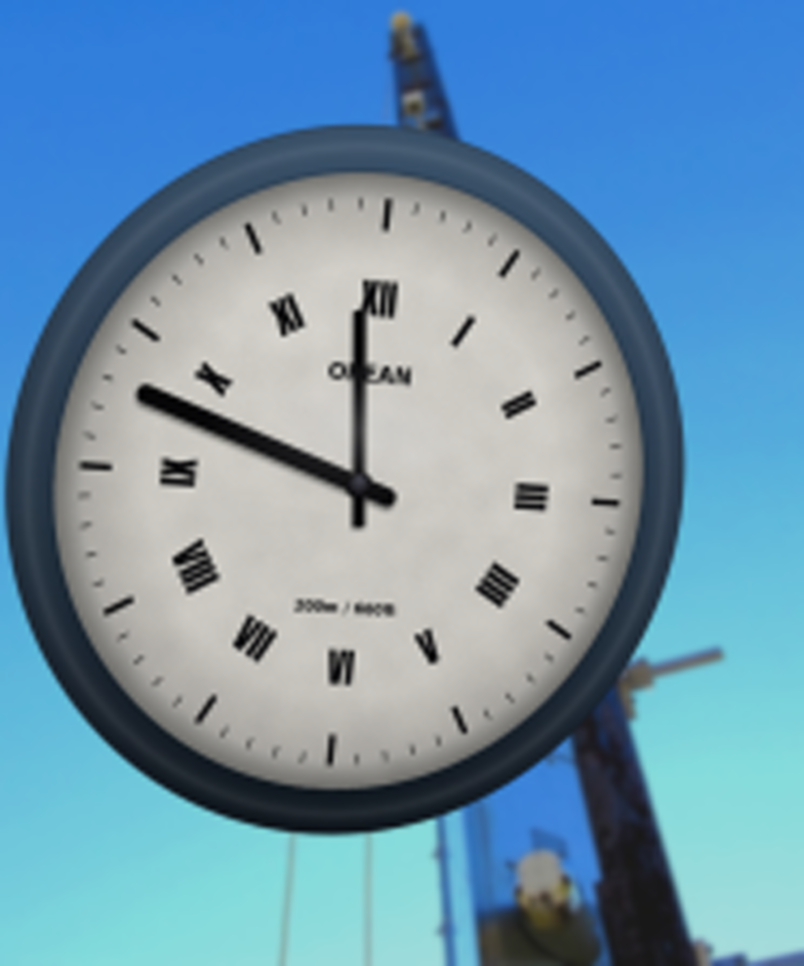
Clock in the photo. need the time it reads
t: 11:48
